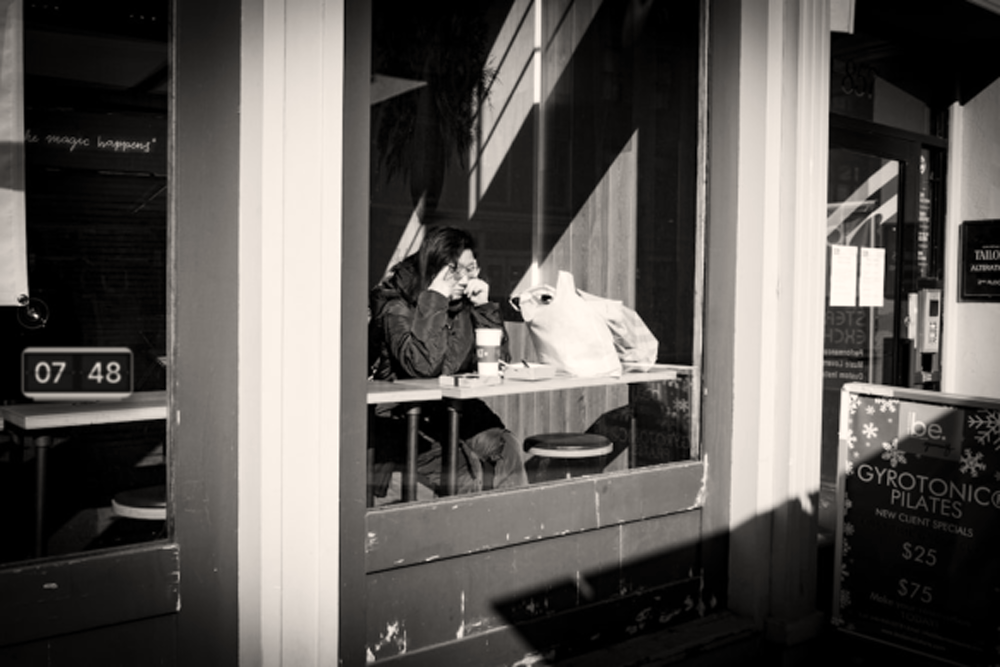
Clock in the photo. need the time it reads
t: 7:48
